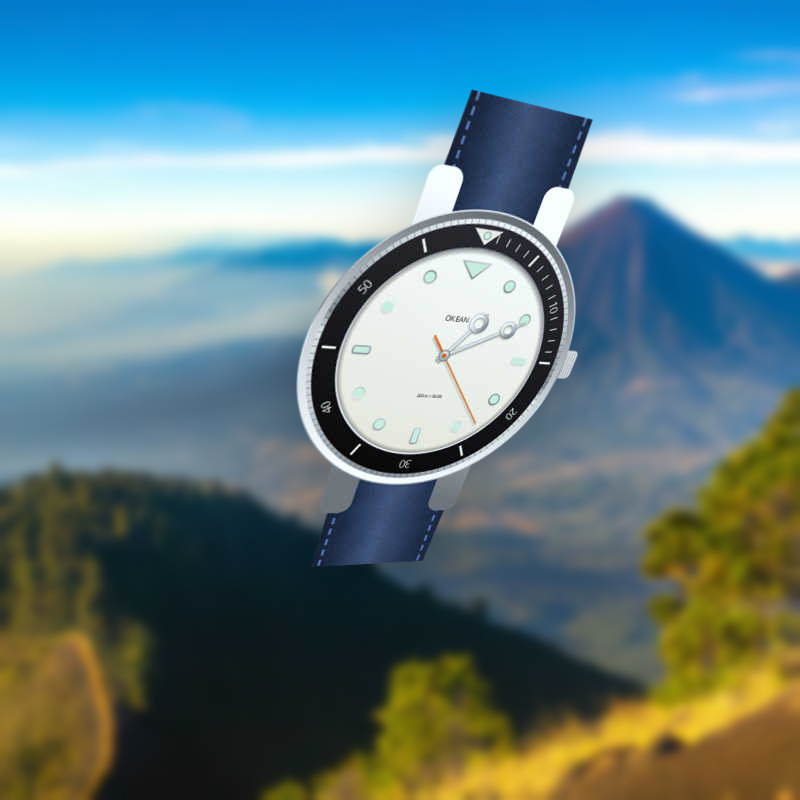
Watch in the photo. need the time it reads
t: 1:10:23
